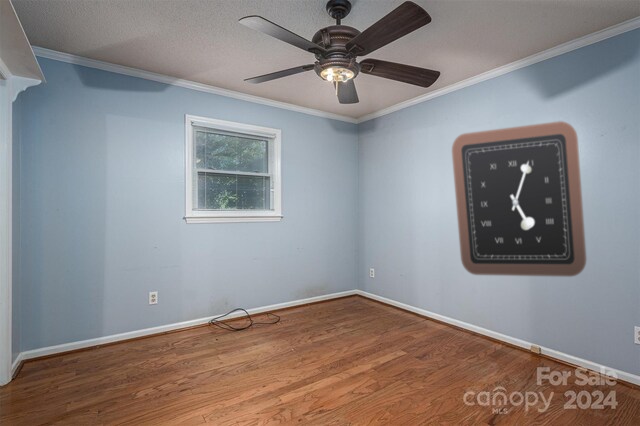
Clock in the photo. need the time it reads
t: 5:04
